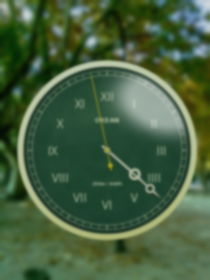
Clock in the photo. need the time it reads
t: 4:21:58
